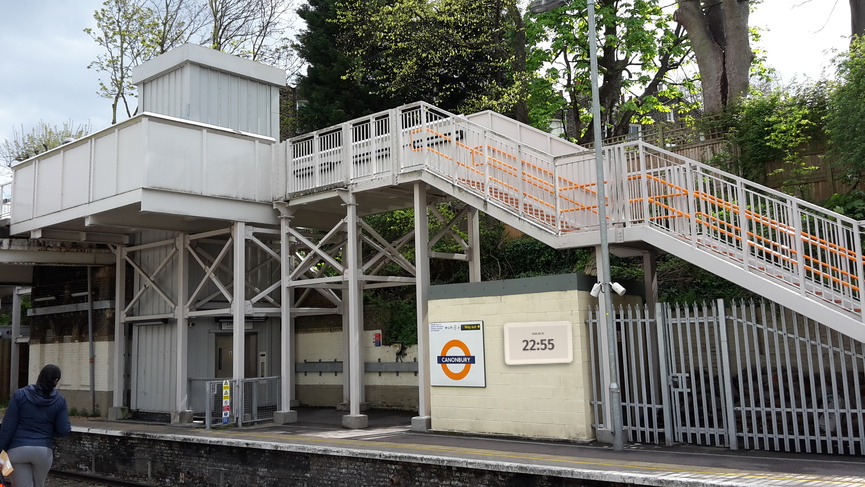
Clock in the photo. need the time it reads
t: 22:55
